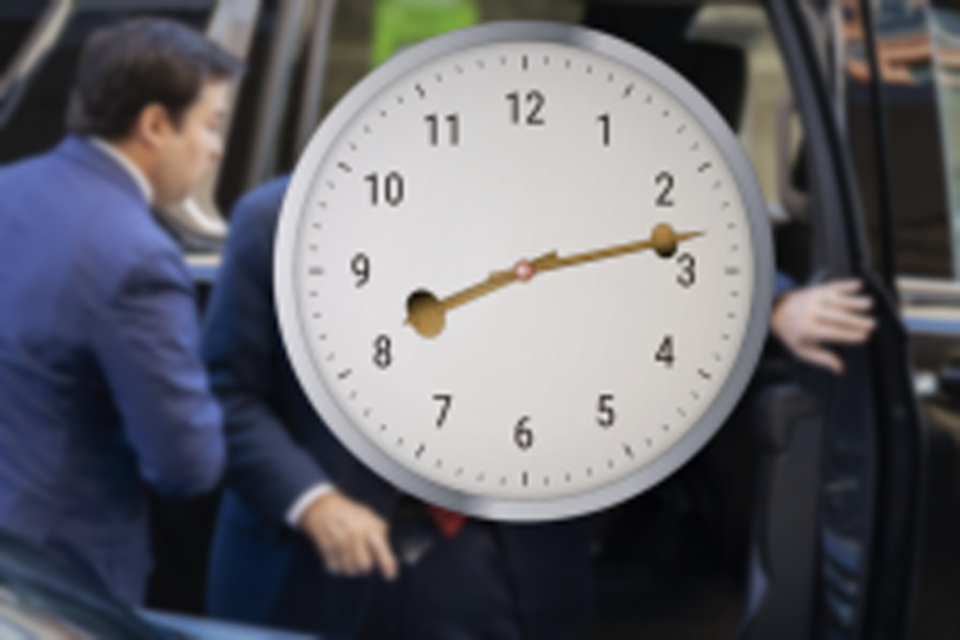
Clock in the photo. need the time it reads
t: 8:13
